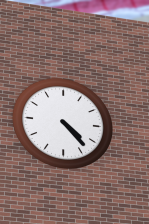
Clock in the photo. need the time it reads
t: 4:23
